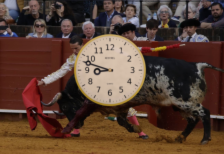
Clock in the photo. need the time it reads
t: 8:48
